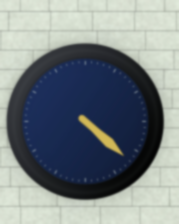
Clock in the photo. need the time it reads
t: 4:22
